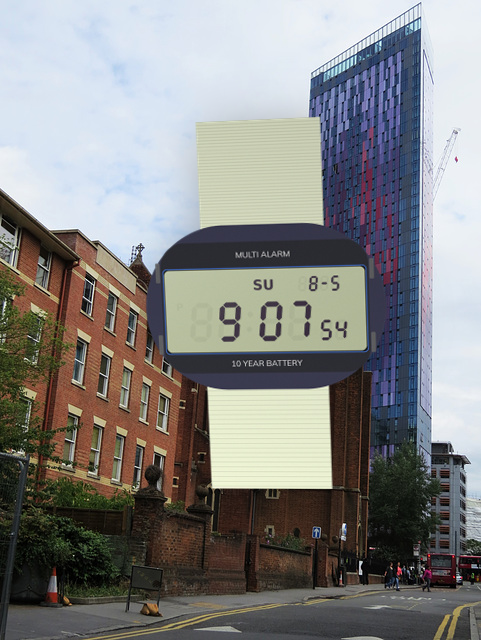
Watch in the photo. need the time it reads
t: 9:07:54
